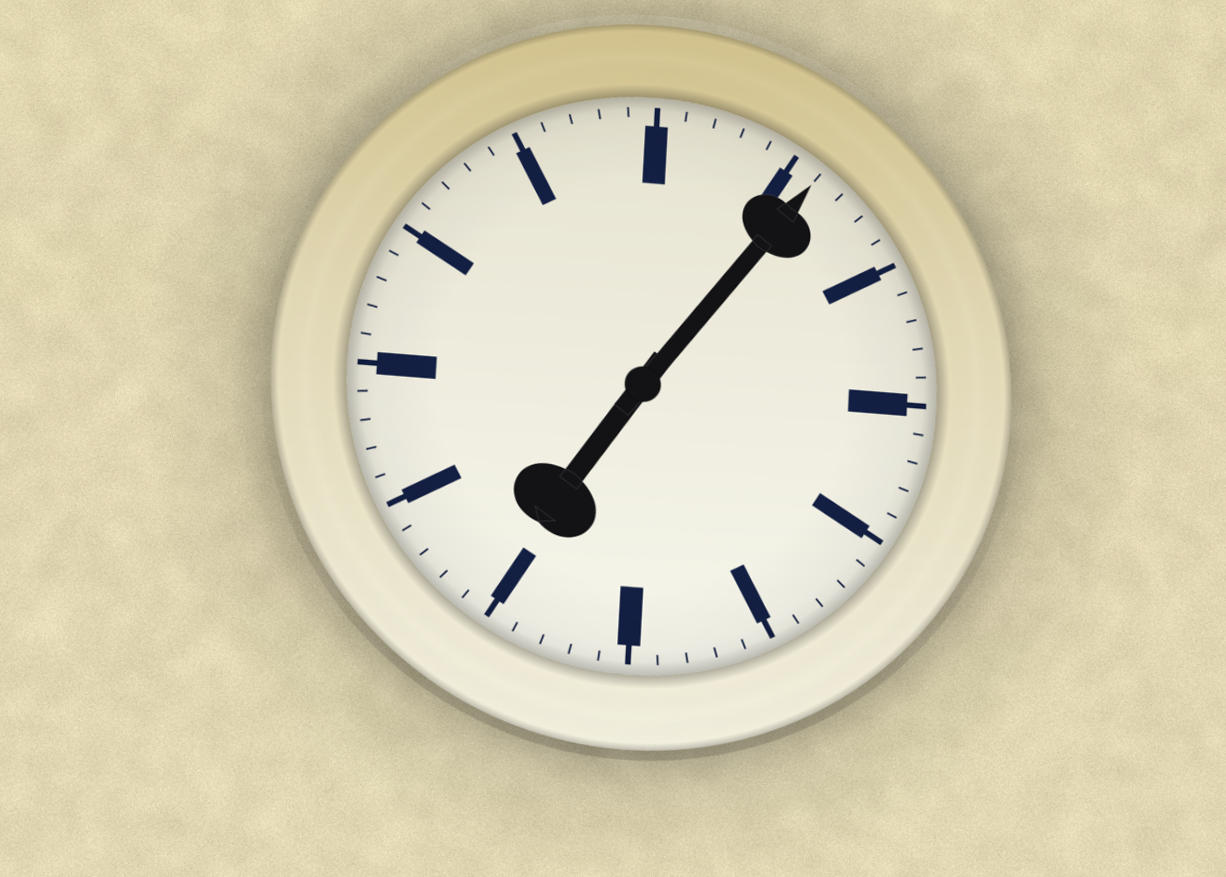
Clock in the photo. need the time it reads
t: 7:06
